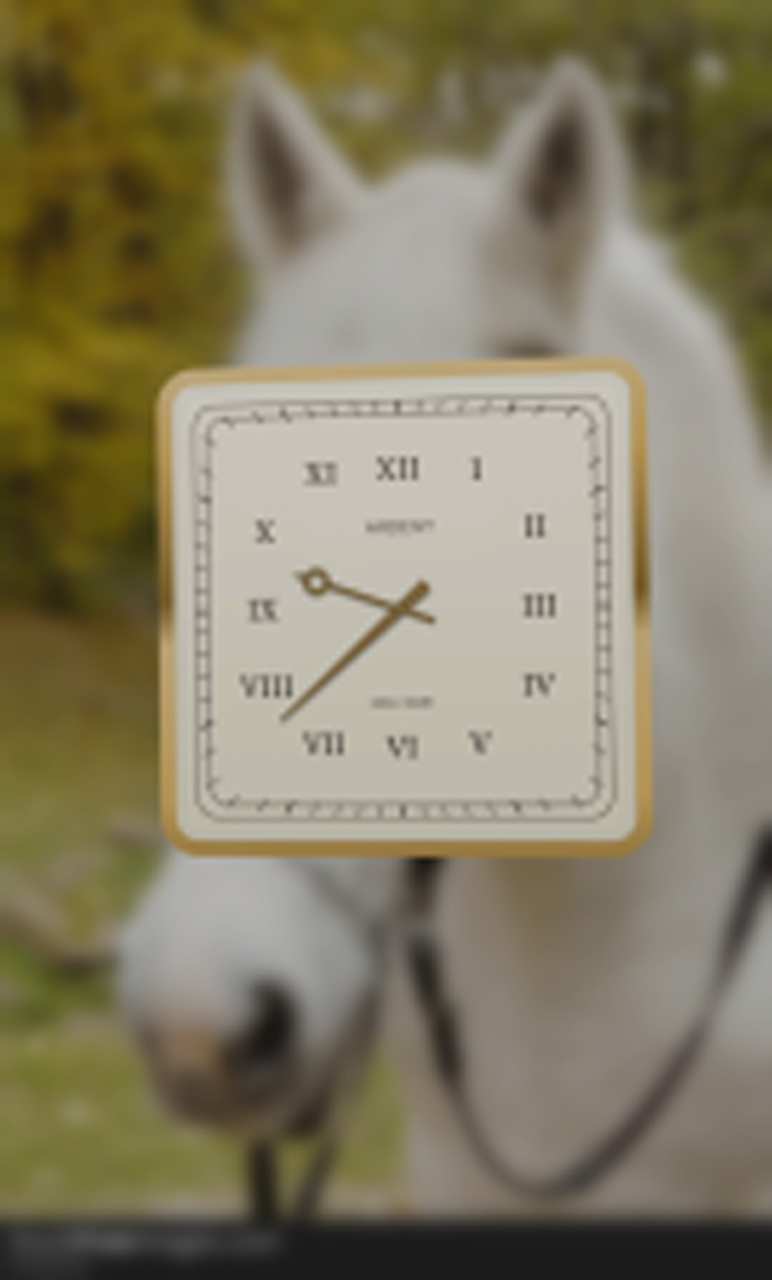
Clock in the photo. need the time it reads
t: 9:38
